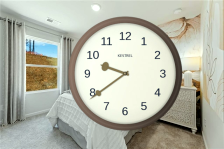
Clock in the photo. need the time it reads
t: 9:39
